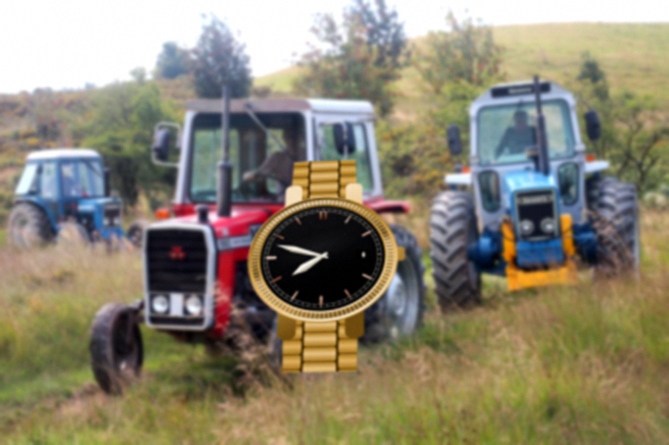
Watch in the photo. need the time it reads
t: 7:48
